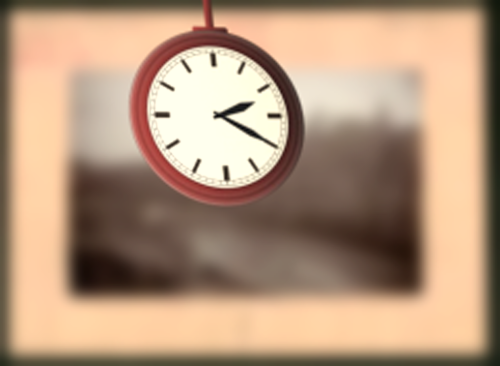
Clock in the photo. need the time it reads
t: 2:20
